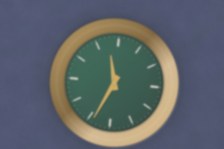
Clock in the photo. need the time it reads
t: 11:34
